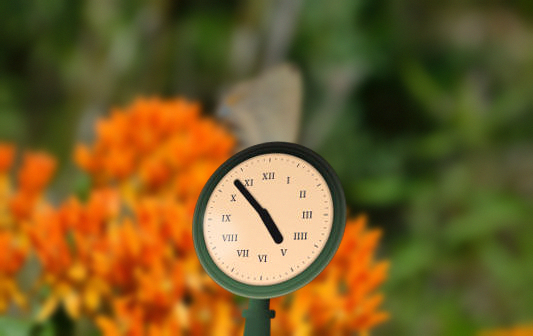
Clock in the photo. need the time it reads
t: 4:53
